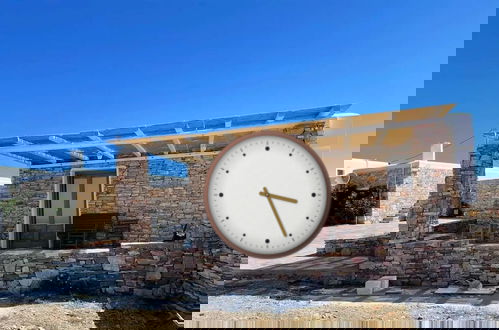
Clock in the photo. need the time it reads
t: 3:26
